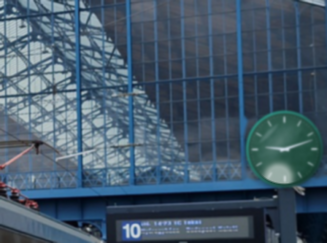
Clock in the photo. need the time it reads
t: 9:12
